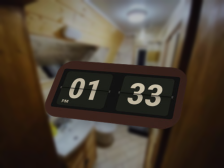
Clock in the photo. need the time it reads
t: 1:33
